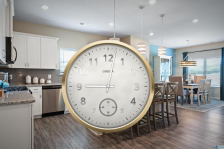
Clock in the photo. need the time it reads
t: 9:02
